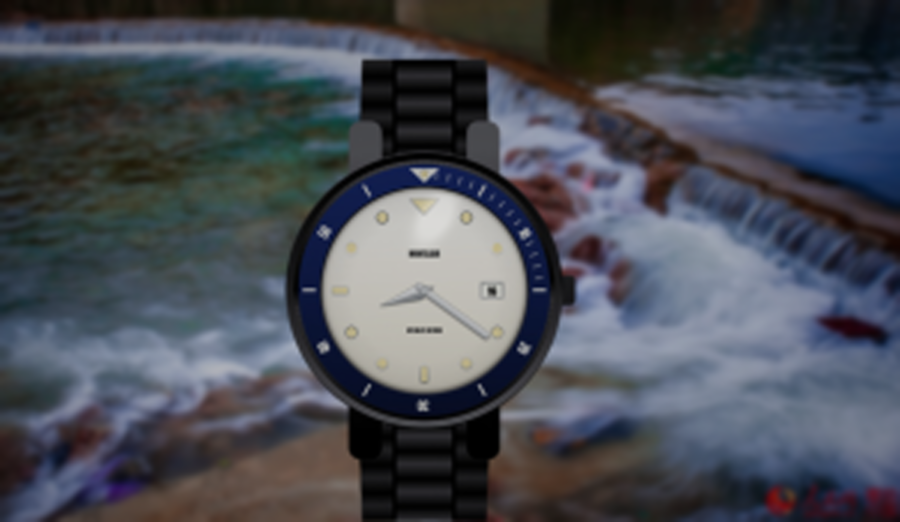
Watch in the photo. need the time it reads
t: 8:21
